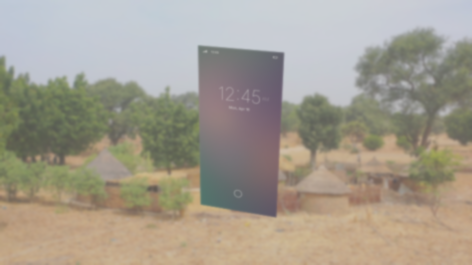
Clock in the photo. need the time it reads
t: 12:45
